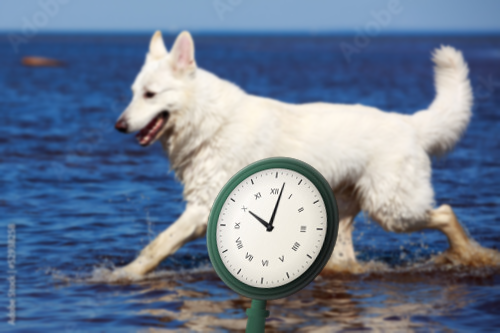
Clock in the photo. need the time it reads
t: 10:02
